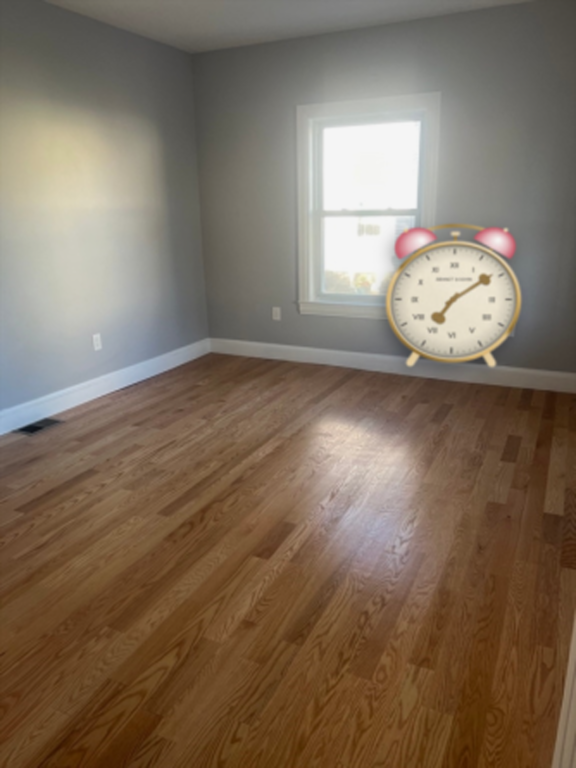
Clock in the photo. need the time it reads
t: 7:09
